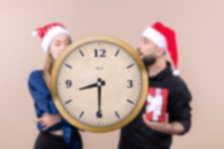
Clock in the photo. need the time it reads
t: 8:30
